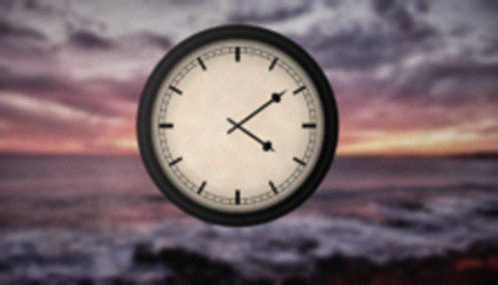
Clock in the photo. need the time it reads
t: 4:09
